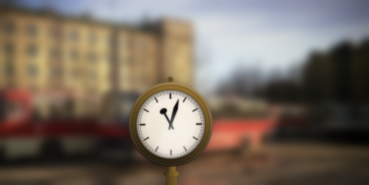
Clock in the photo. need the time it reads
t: 11:03
